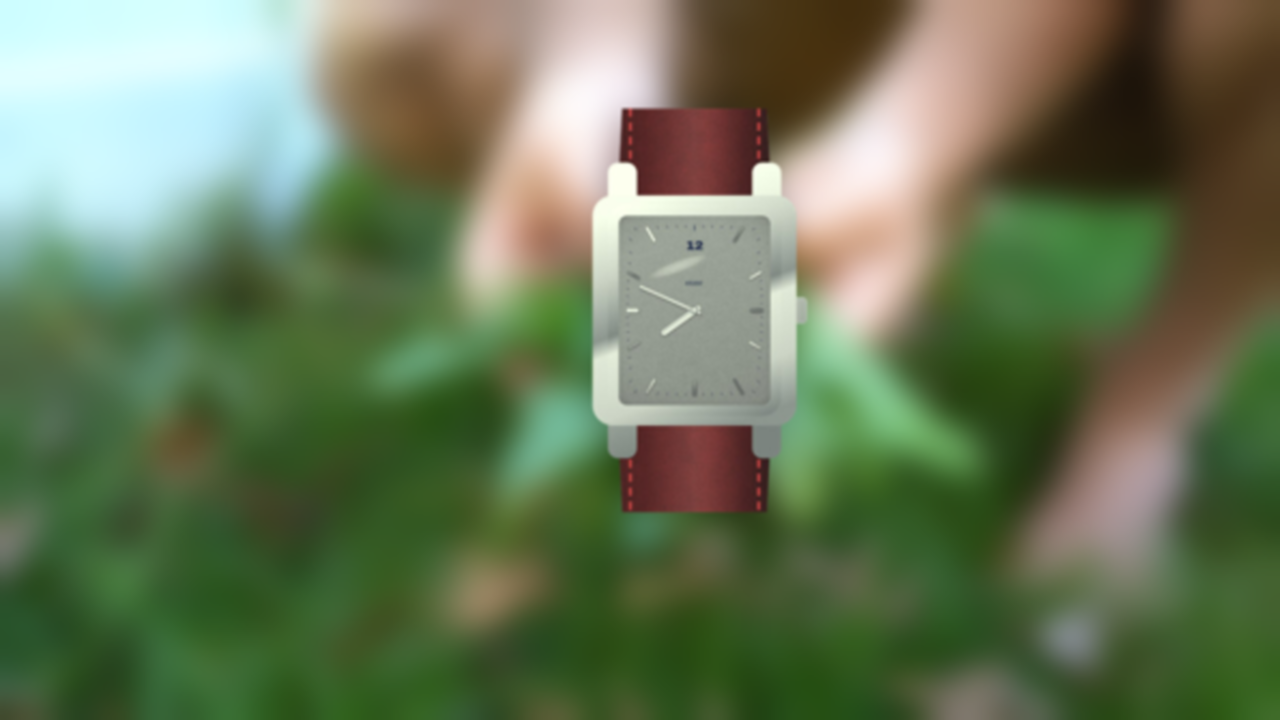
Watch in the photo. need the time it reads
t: 7:49
